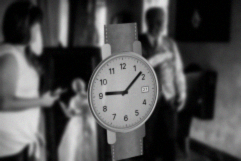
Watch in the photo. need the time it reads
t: 9:08
